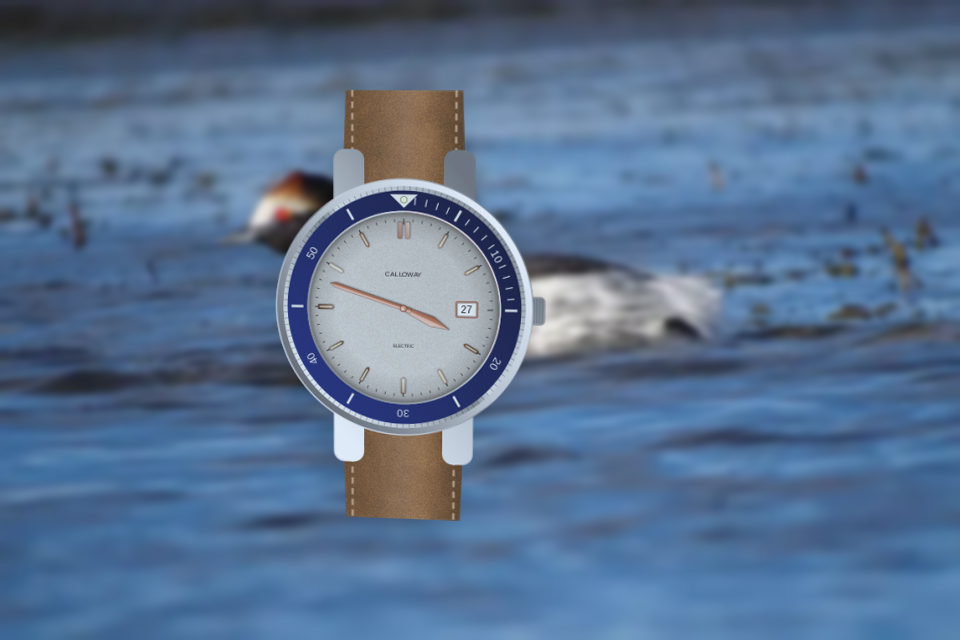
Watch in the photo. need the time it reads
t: 3:48
